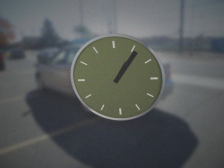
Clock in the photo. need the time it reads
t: 1:06
